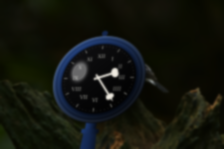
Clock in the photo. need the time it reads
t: 2:24
